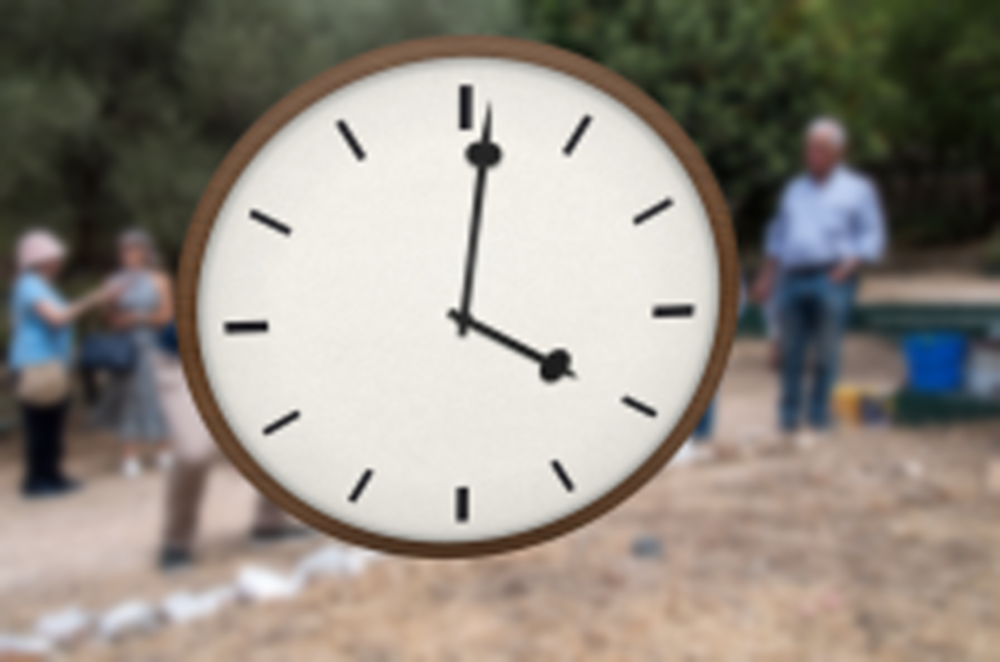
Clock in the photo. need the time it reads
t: 4:01
